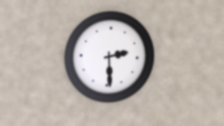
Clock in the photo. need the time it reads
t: 2:29
